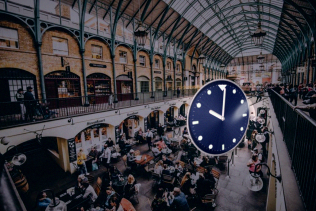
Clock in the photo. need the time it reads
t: 10:01
